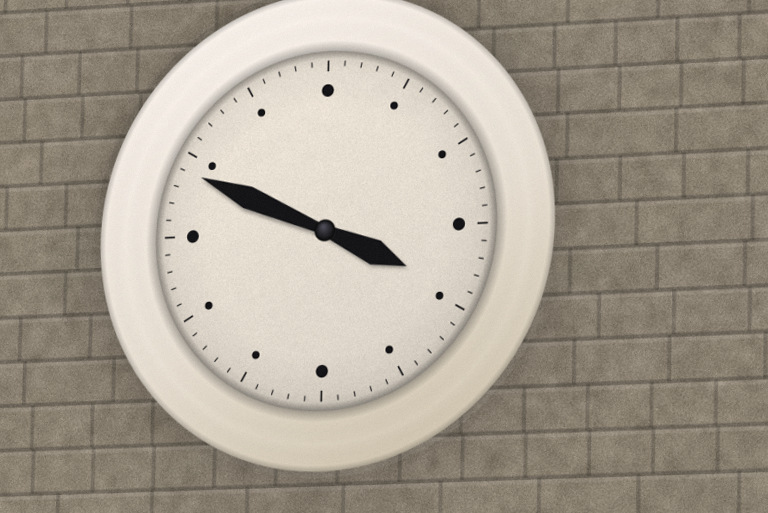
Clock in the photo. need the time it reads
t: 3:49
